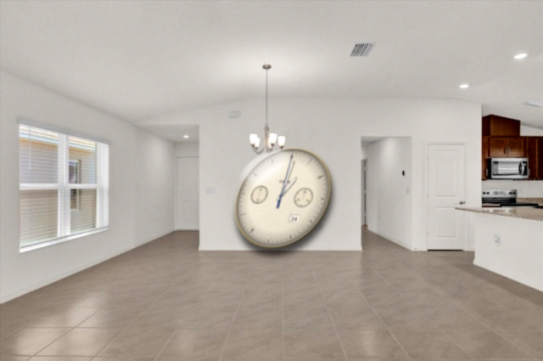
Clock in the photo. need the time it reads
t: 1:01
